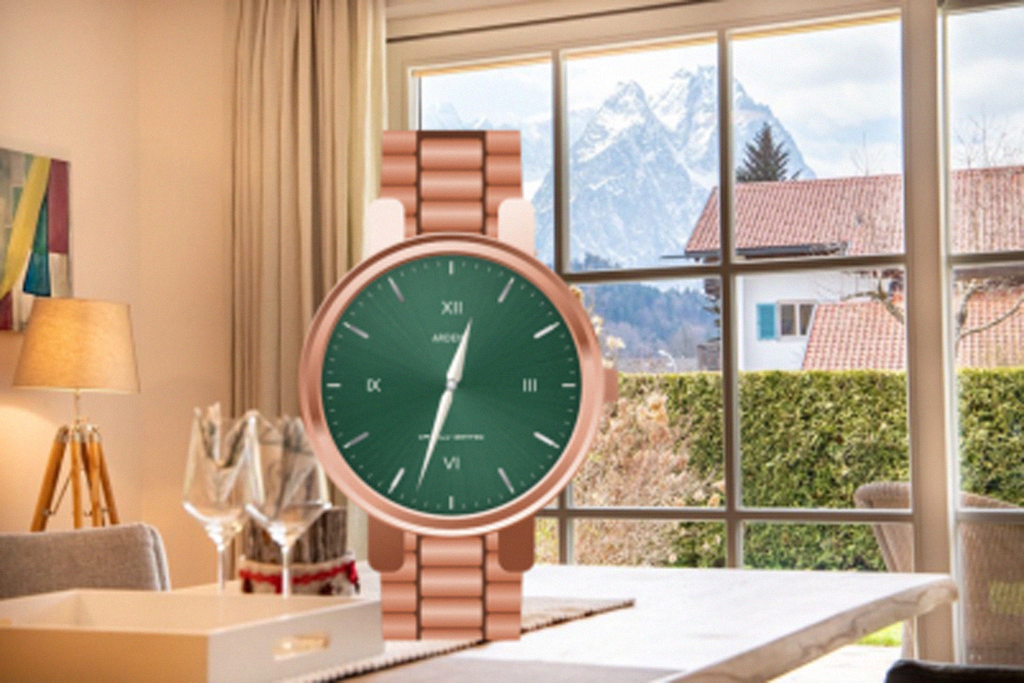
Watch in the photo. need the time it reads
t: 12:33
